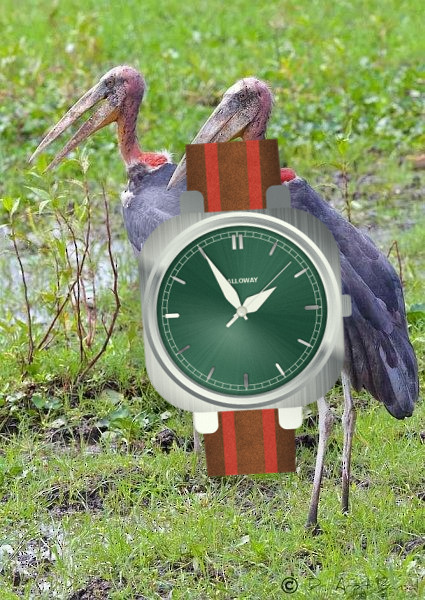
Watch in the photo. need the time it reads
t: 1:55:08
